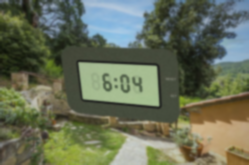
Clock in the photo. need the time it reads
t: 6:04
